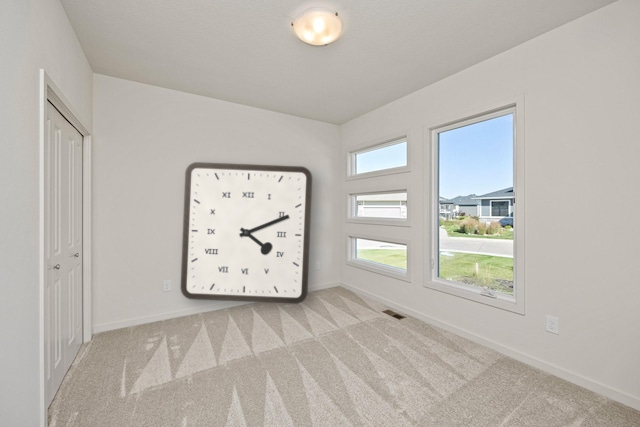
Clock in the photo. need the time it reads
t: 4:11
